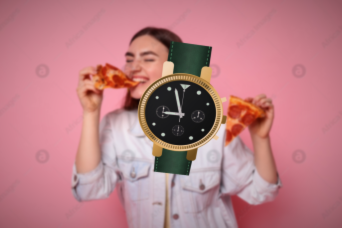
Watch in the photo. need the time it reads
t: 8:57
